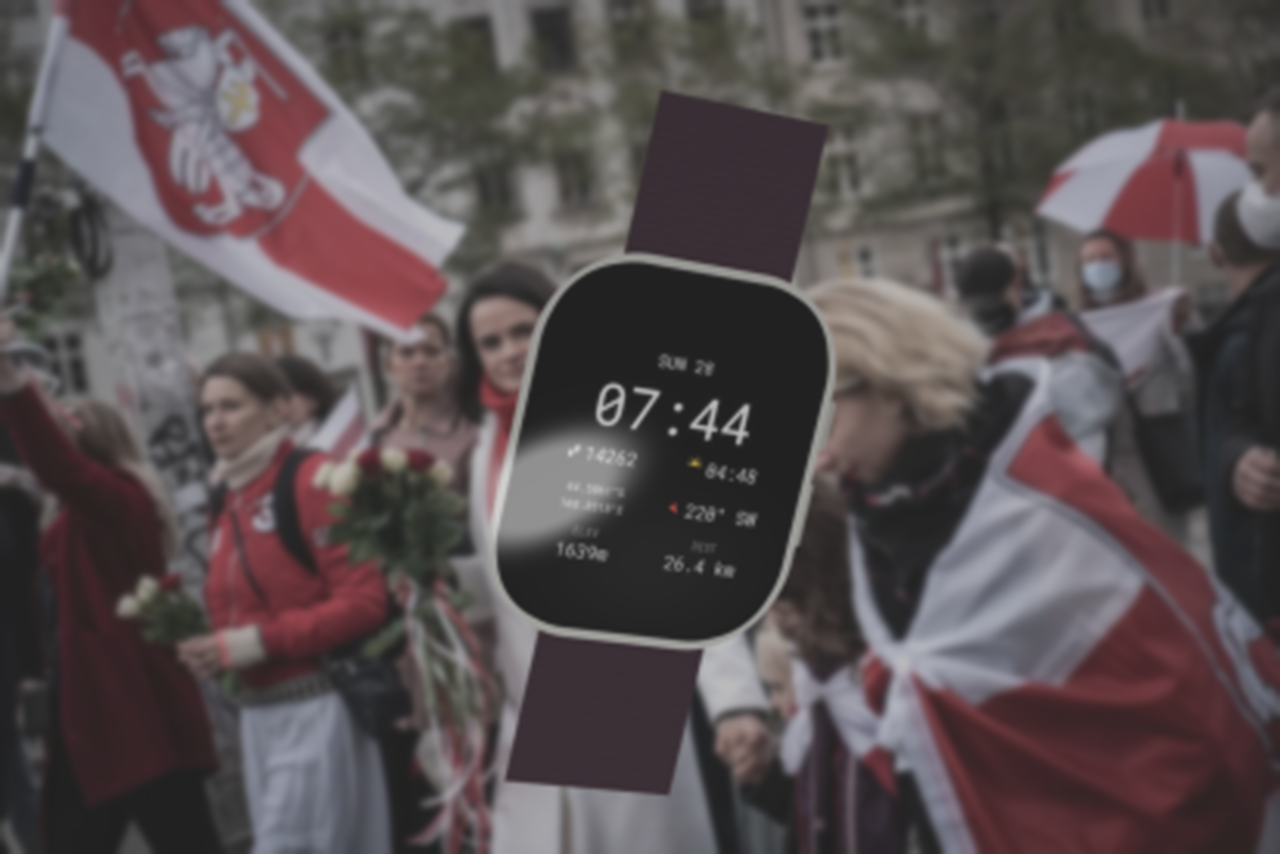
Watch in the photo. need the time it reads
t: 7:44
